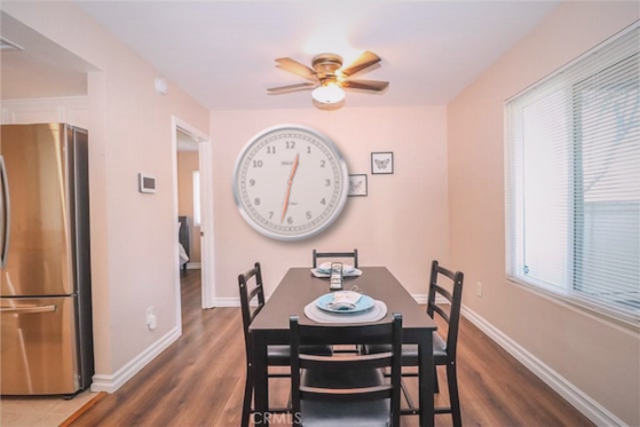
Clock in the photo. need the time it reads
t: 12:32
